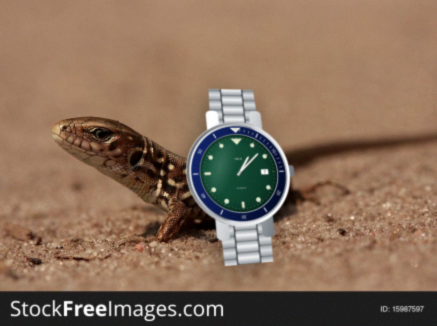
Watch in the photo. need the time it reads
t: 1:08
